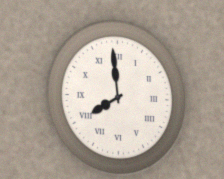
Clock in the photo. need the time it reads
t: 7:59
